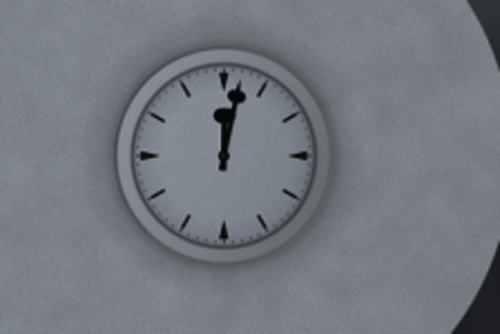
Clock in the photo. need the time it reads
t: 12:02
